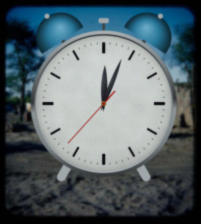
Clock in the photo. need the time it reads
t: 12:03:37
